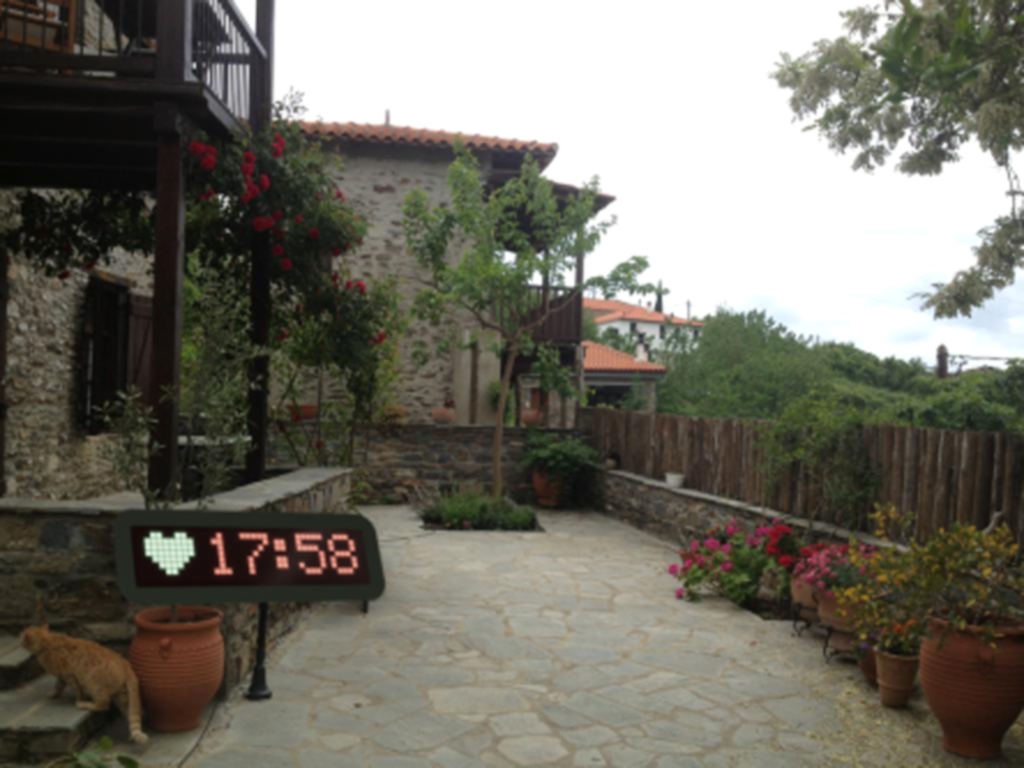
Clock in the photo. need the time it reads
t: 17:58
